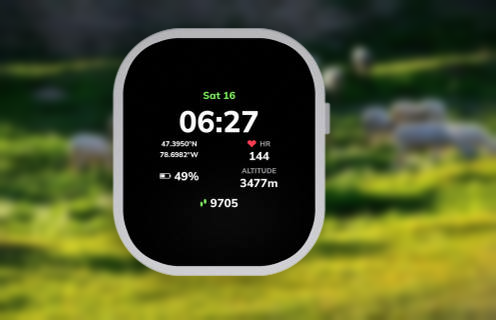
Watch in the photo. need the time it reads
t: 6:27
